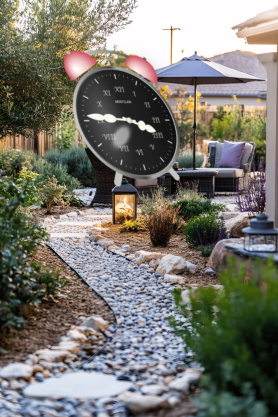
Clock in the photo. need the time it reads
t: 3:46
